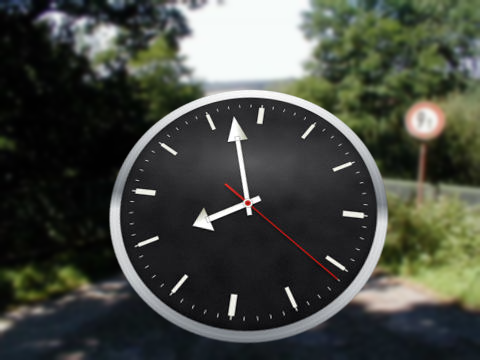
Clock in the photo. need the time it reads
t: 7:57:21
